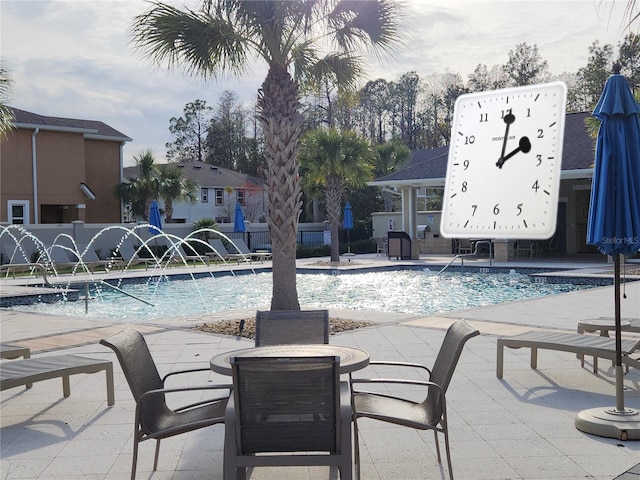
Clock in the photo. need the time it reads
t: 2:01
